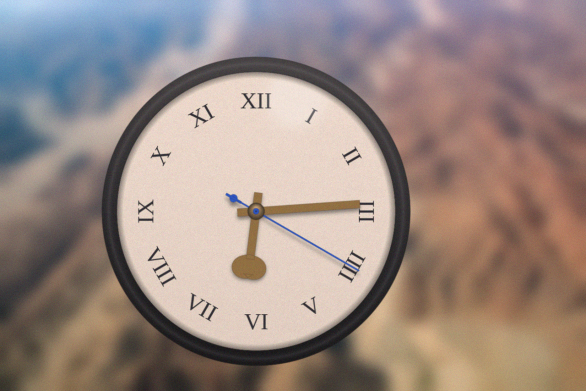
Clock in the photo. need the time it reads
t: 6:14:20
